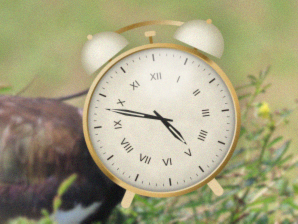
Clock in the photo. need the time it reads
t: 4:48
